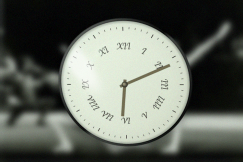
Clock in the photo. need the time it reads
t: 6:11
